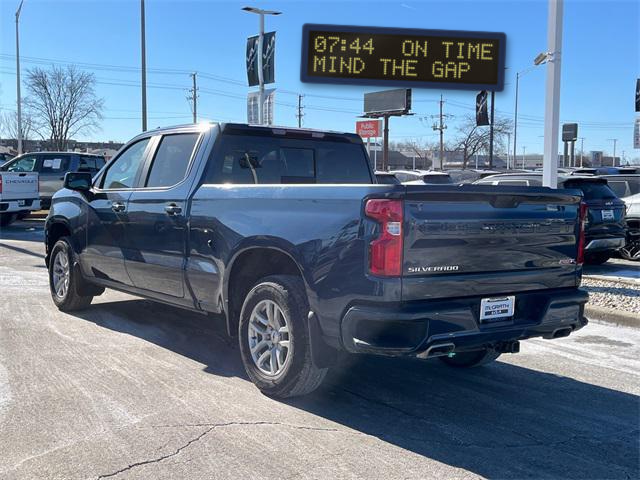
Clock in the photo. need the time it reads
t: 7:44
